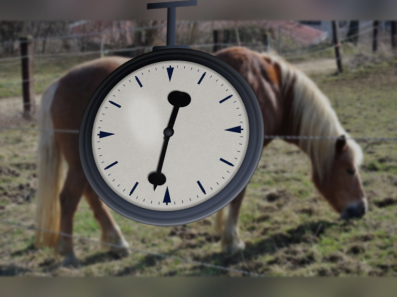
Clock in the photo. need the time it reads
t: 12:32
